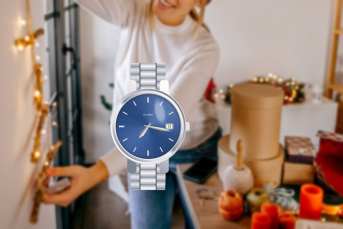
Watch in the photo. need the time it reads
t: 7:17
